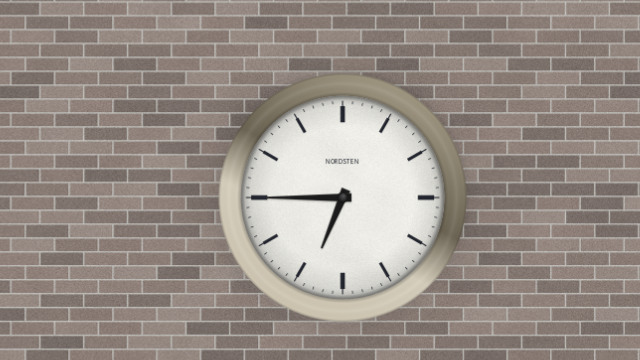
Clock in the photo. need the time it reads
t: 6:45
